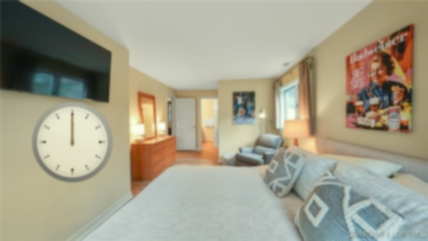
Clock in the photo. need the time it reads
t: 12:00
